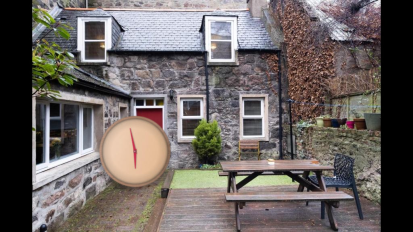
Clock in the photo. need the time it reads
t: 5:58
